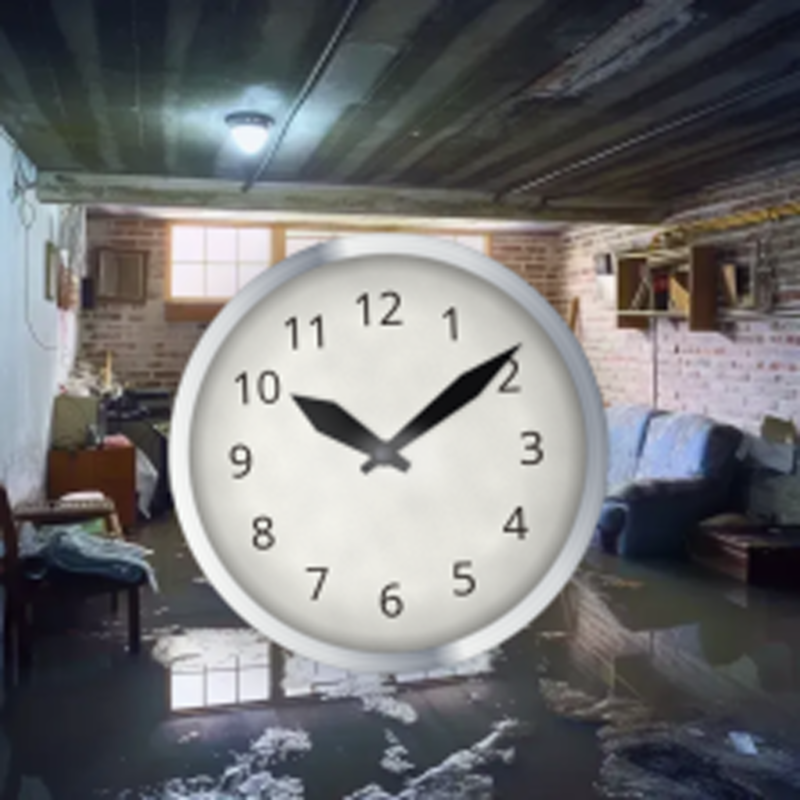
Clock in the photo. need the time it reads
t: 10:09
